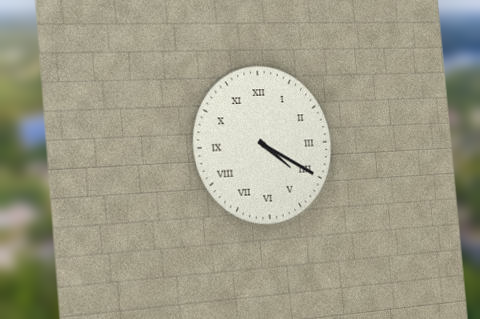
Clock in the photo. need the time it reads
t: 4:20
